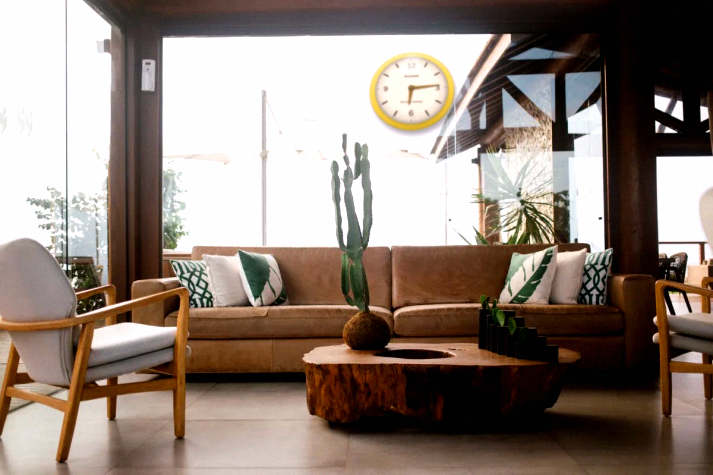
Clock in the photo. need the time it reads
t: 6:14
